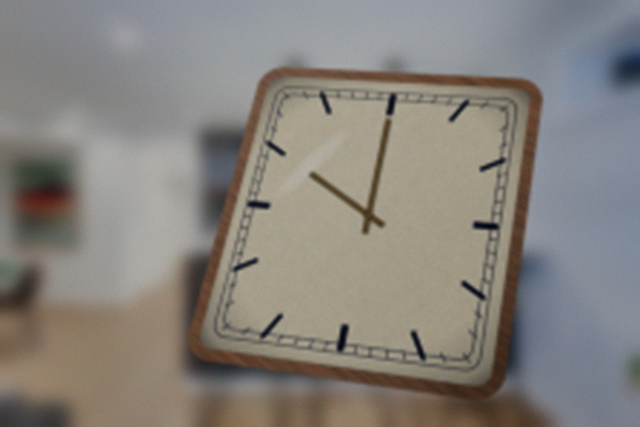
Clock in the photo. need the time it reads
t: 10:00
